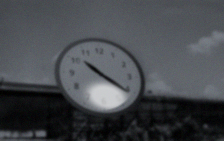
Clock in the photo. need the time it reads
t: 10:21
